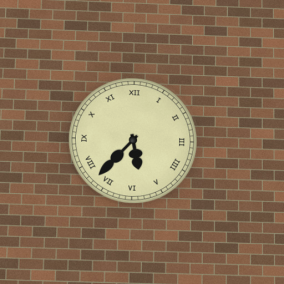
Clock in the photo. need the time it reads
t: 5:37
